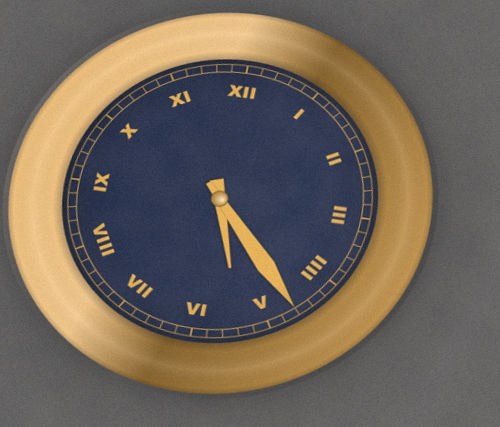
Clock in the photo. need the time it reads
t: 5:23
